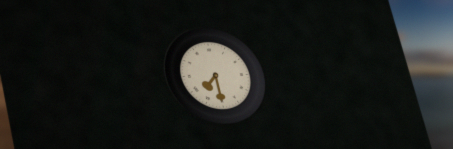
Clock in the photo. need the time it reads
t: 7:30
